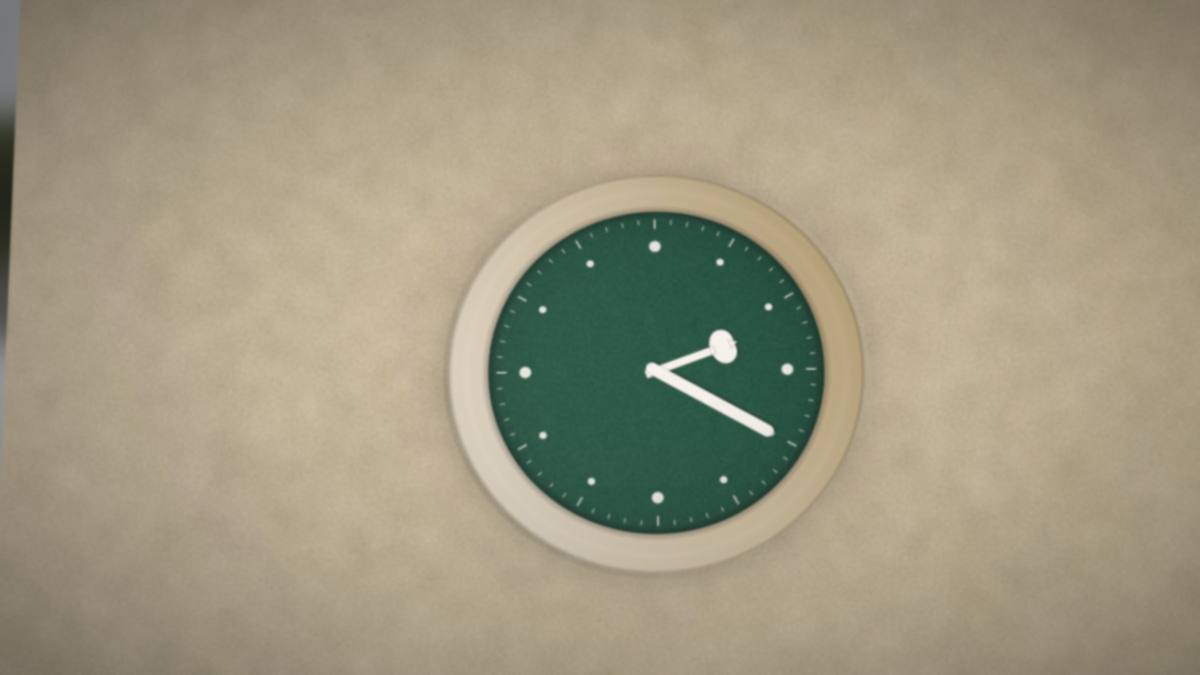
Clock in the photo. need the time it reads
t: 2:20
